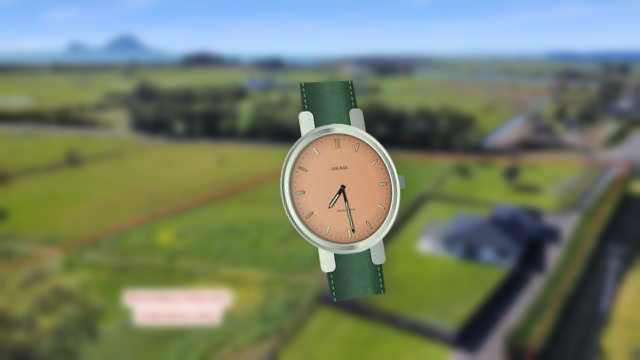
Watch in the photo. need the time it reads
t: 7:29
